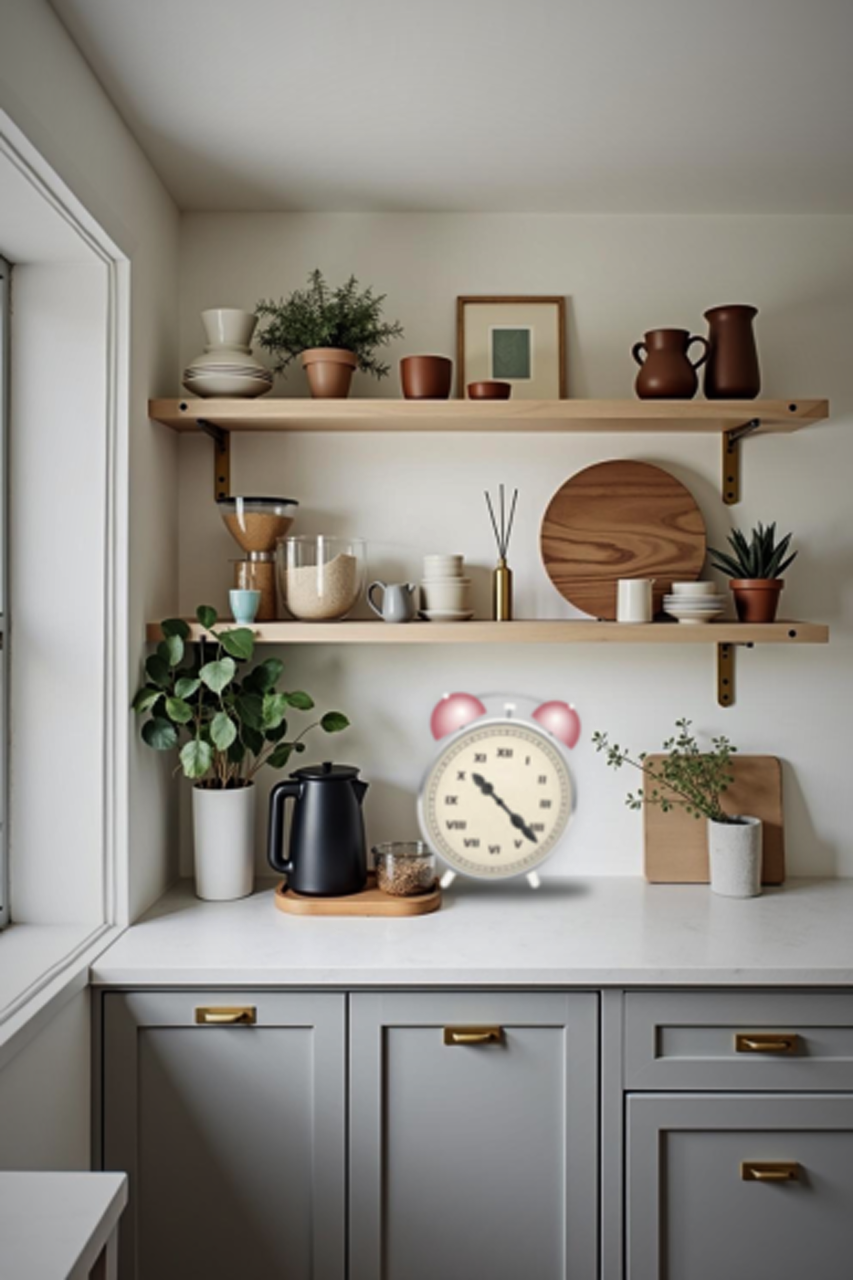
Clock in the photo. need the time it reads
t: 10:22
